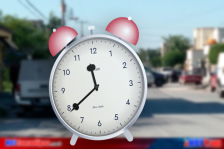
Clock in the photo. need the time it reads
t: 11:39
